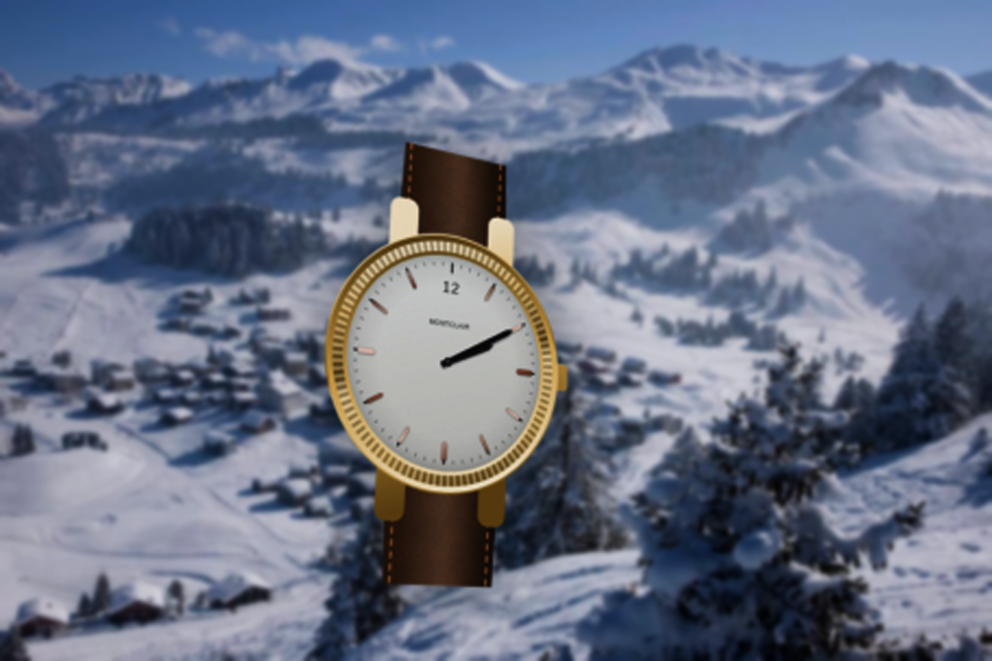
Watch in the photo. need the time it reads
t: 2:10
